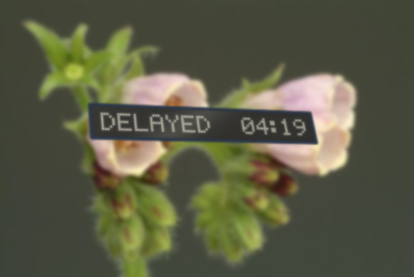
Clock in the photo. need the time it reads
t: 4:19
